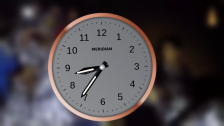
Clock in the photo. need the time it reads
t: 8:36
